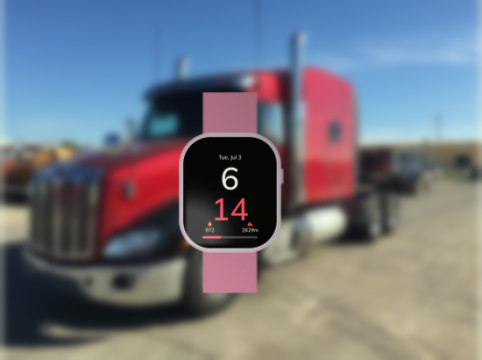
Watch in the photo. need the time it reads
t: 6:14
